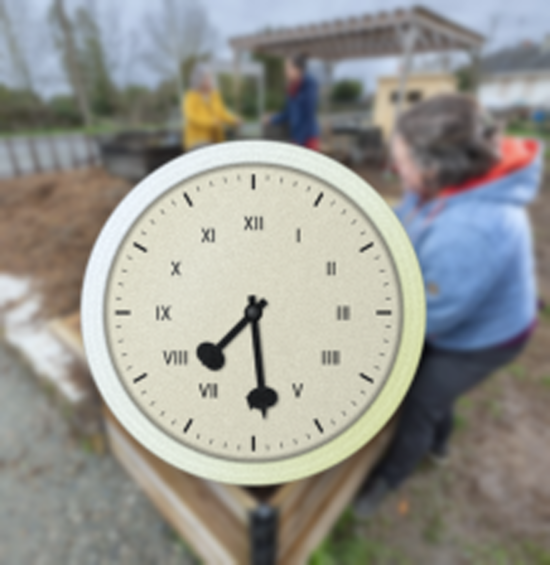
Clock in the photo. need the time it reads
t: 7:29
